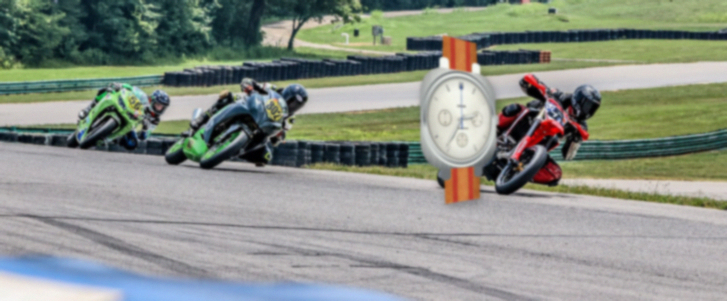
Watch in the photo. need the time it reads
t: 2:36
